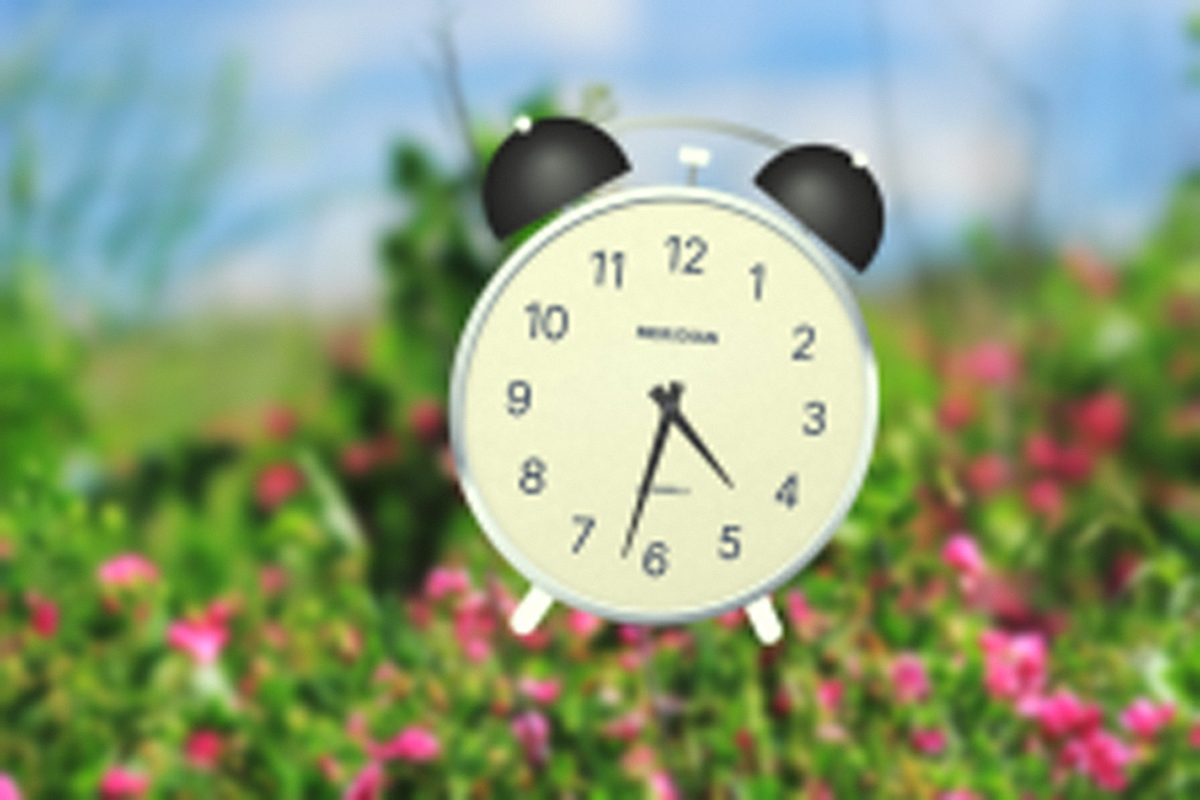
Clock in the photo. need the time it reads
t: 4:32
